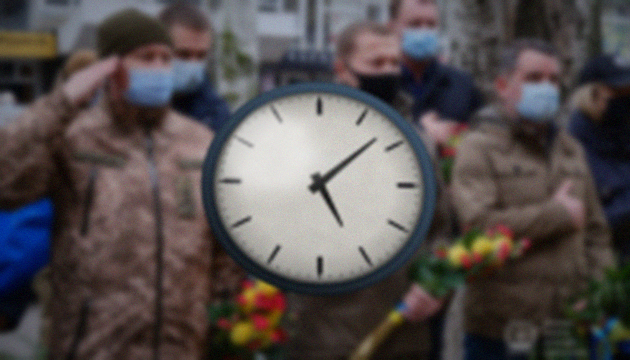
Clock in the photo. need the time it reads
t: 5:08
